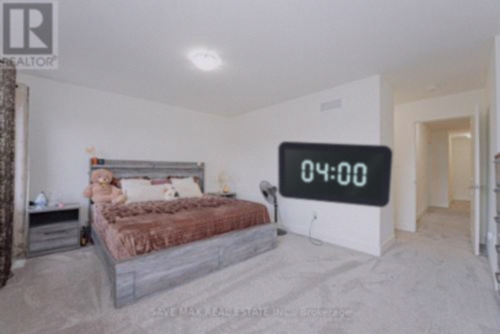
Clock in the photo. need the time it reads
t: 4:00
